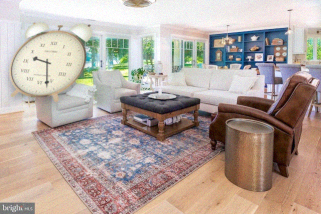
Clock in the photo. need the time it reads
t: 9:27
